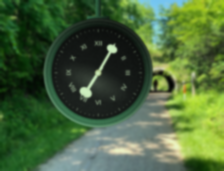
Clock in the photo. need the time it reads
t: 7:05
